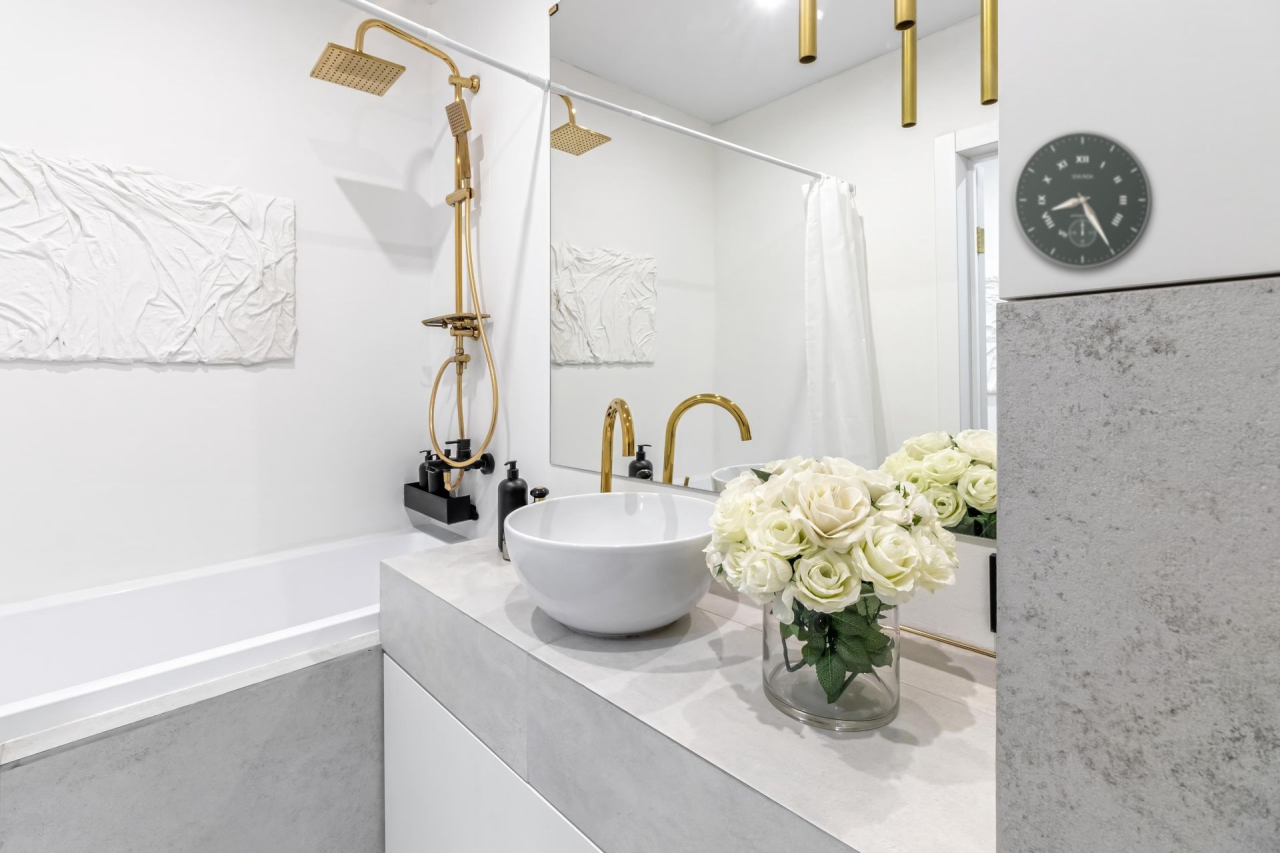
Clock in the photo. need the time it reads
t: 8:25
